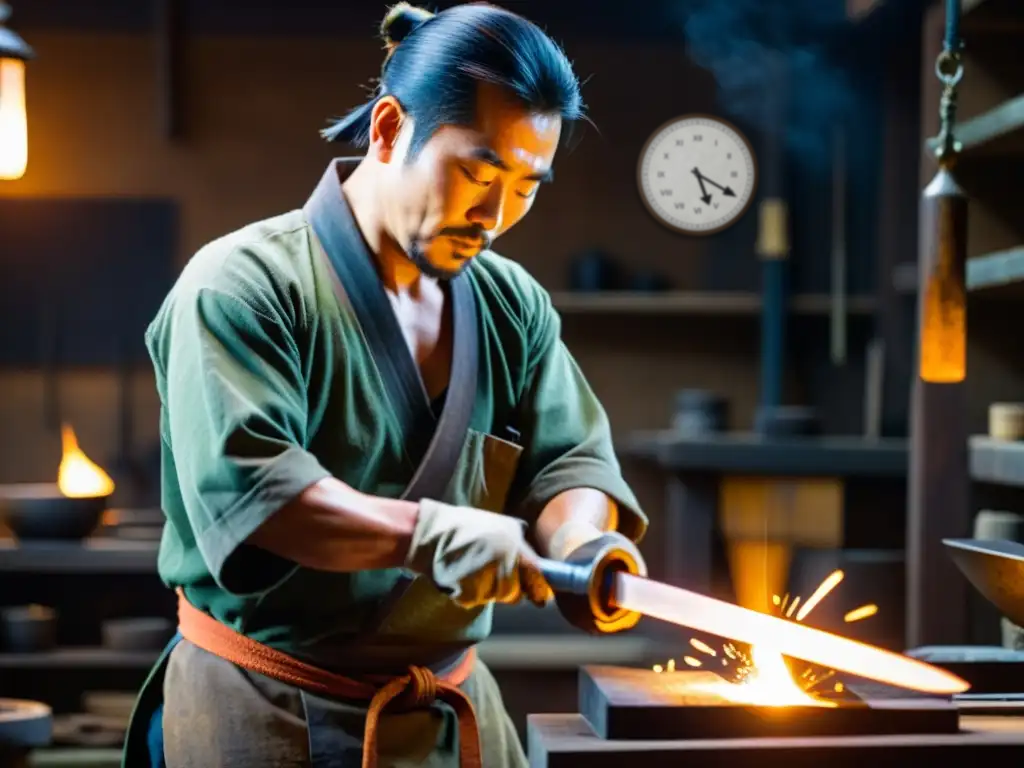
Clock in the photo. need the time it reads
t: 5:20
